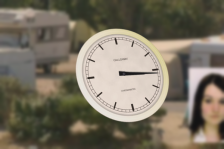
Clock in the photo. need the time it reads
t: 3:16
